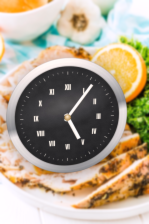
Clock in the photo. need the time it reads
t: 5:06
